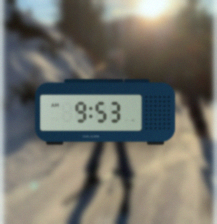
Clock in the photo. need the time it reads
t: 9:53
